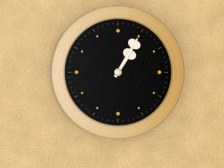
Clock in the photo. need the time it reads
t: 1:05
